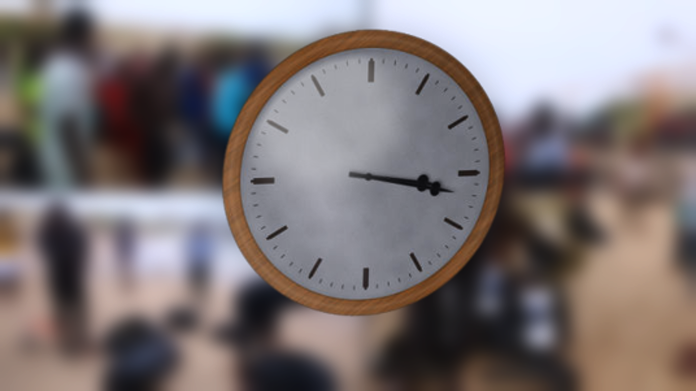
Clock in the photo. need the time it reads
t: 3:17
